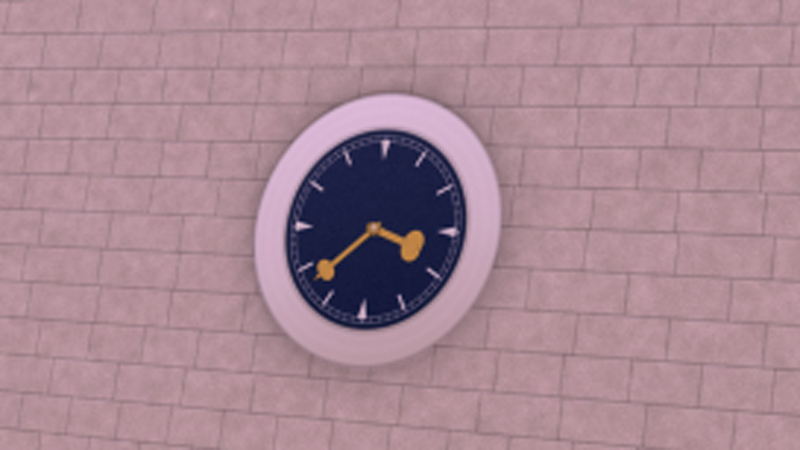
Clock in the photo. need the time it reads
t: 3:38
